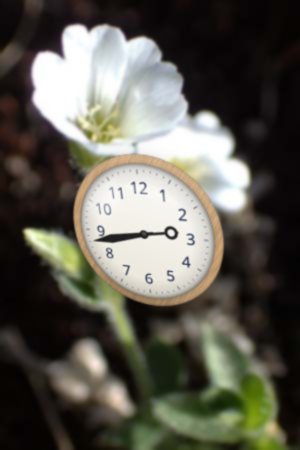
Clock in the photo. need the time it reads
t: 2:43
